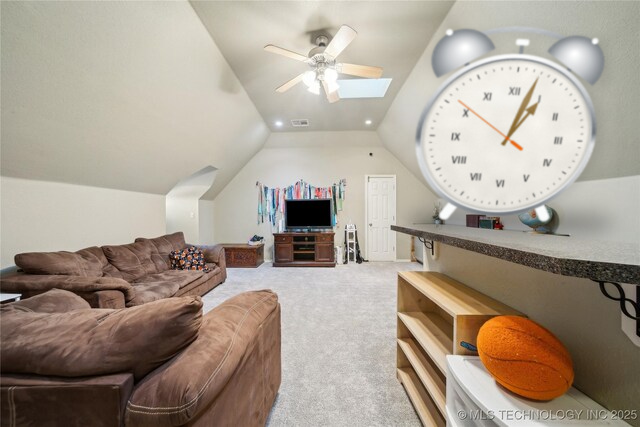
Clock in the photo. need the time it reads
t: 1:02:51
